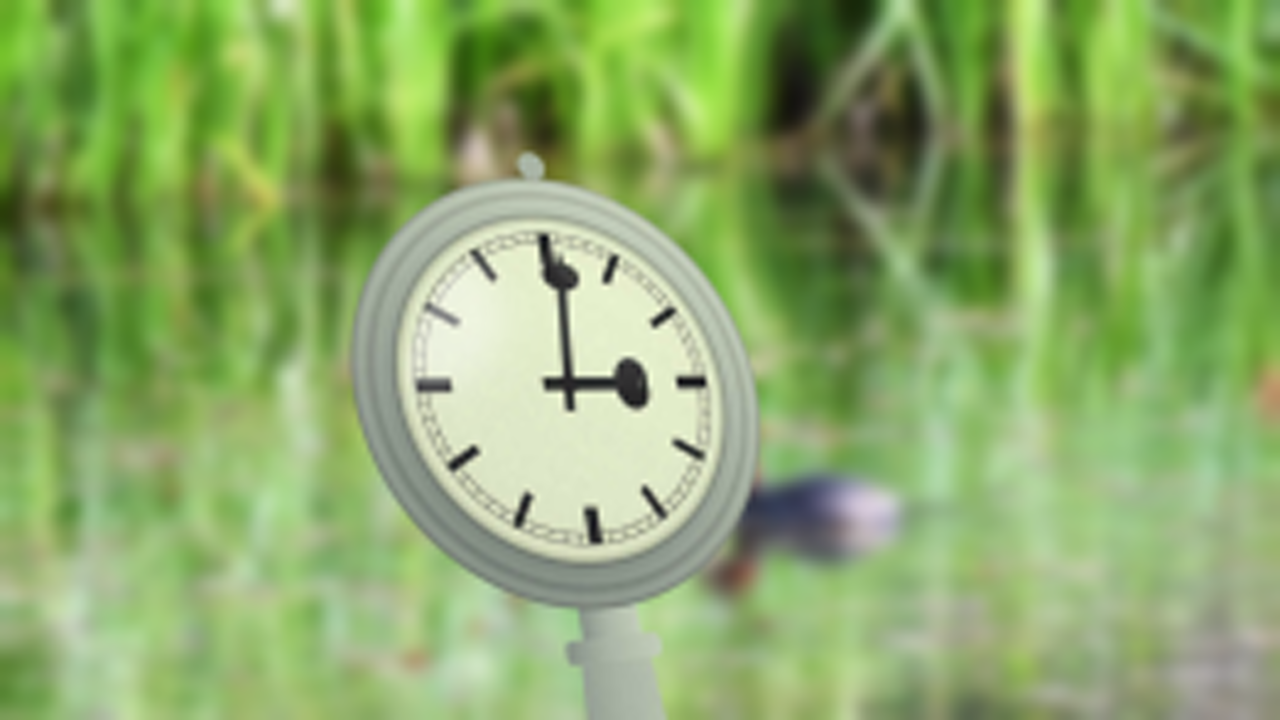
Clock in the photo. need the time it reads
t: 3:01
